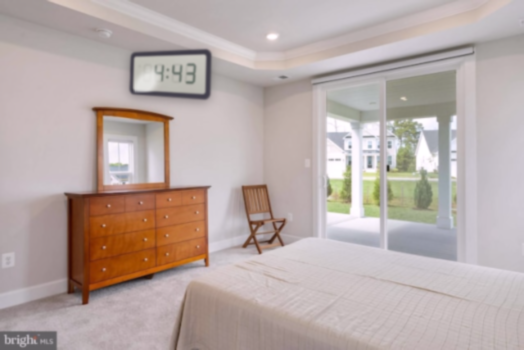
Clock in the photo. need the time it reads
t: 4:43
